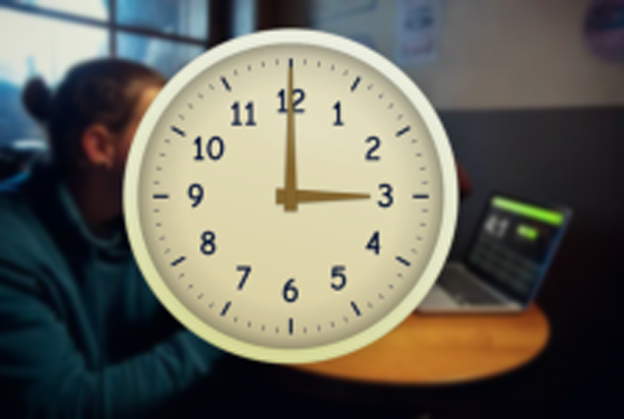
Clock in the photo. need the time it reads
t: 3:00
